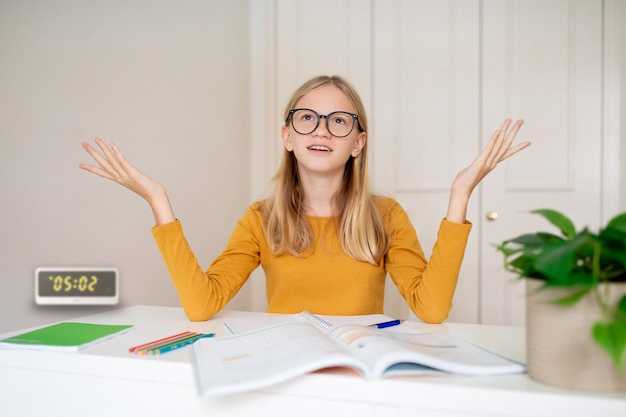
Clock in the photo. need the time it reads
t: 5:02
